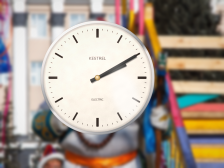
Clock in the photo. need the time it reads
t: 2:10
